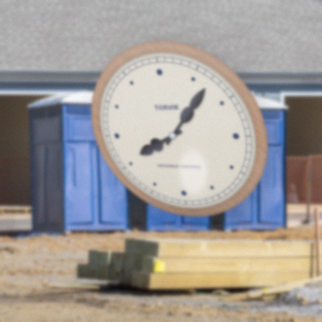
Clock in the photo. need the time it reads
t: 8:07
